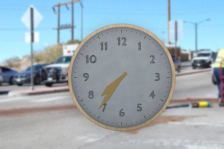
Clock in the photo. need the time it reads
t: 7:36
